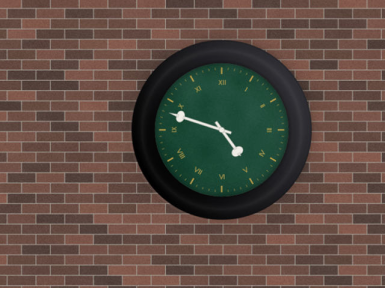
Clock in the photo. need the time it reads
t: 4:48
